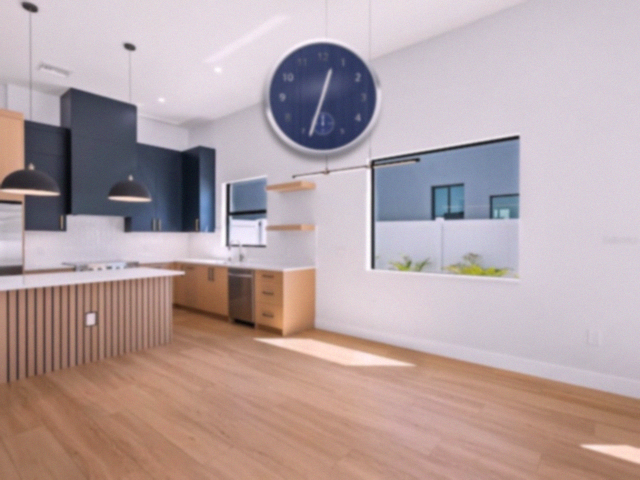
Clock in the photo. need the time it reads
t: 12:33
